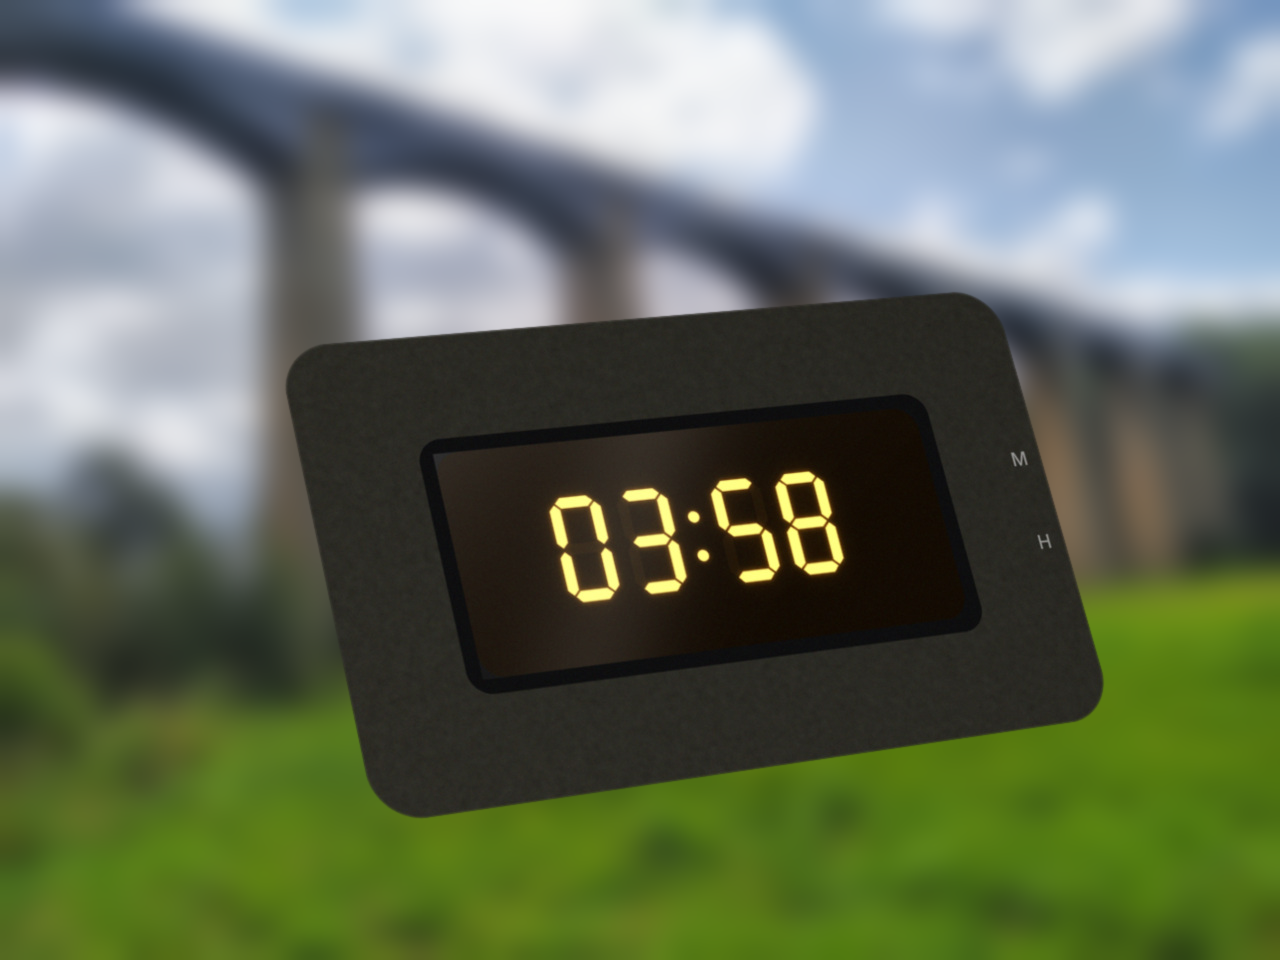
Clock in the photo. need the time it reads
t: 3:58
